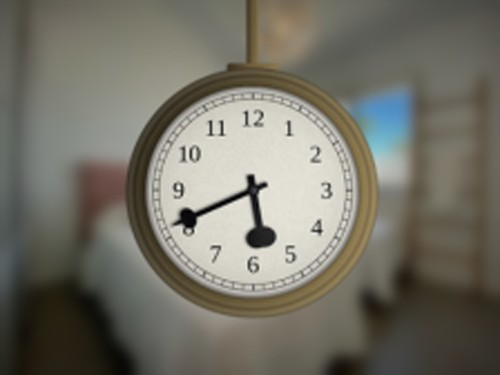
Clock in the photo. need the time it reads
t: 5:41
